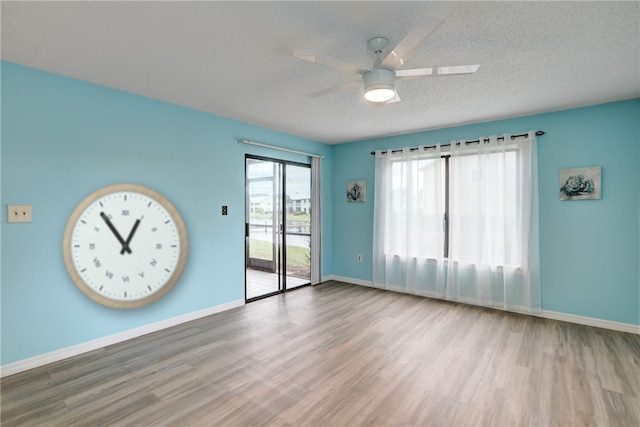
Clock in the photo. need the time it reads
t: 12:54
